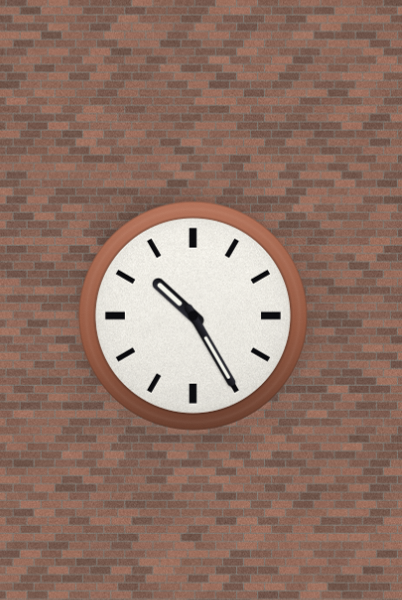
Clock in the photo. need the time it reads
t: 10:25
